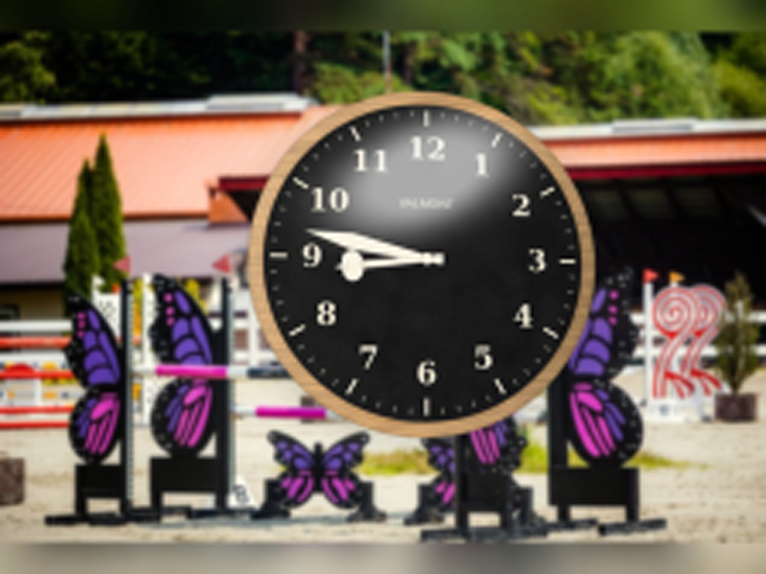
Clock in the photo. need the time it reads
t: 8:47
